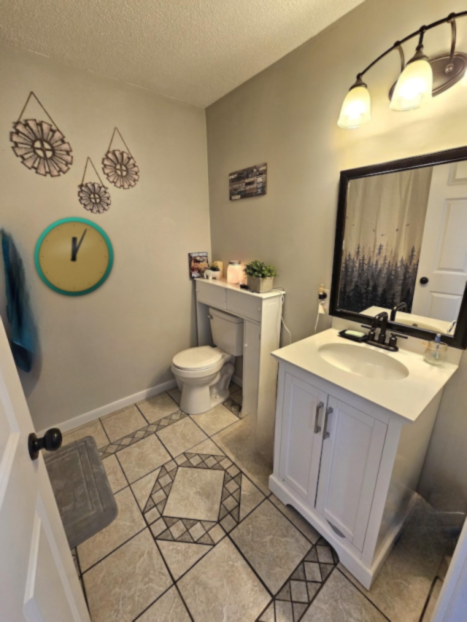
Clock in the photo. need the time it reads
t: 12:04
